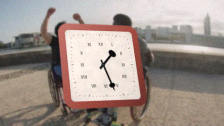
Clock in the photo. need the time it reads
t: 1:27
